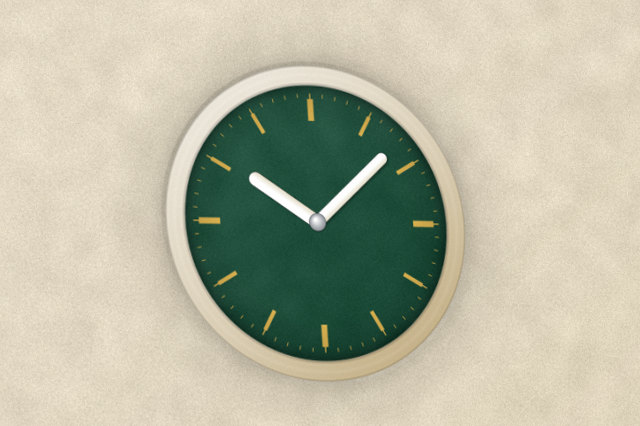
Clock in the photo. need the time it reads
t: 10:08
